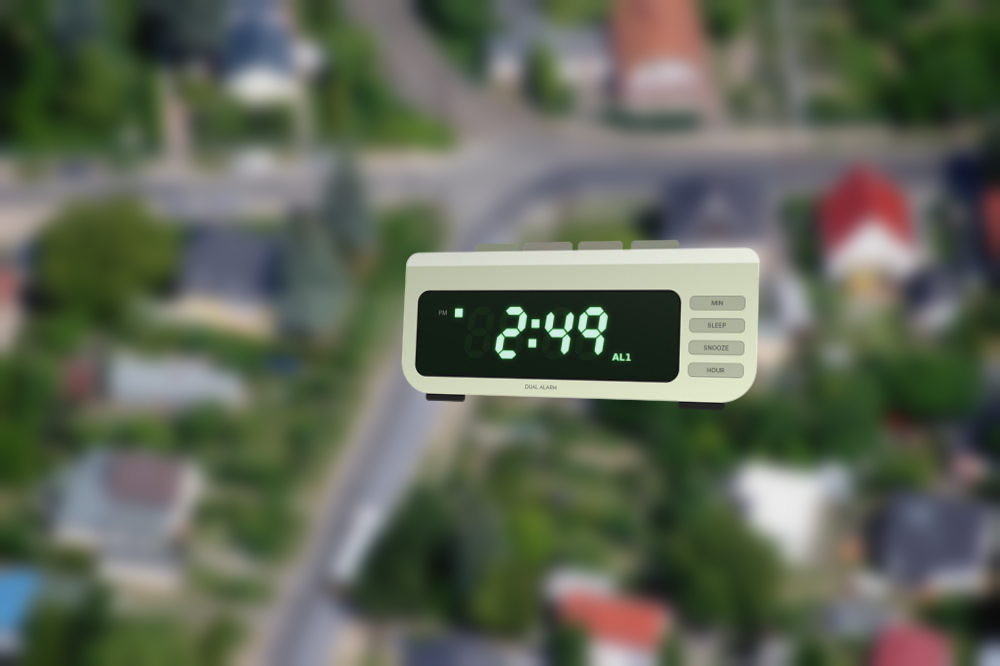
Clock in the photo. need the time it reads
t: 2:49
